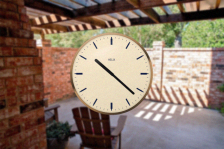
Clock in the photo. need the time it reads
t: 10:22
